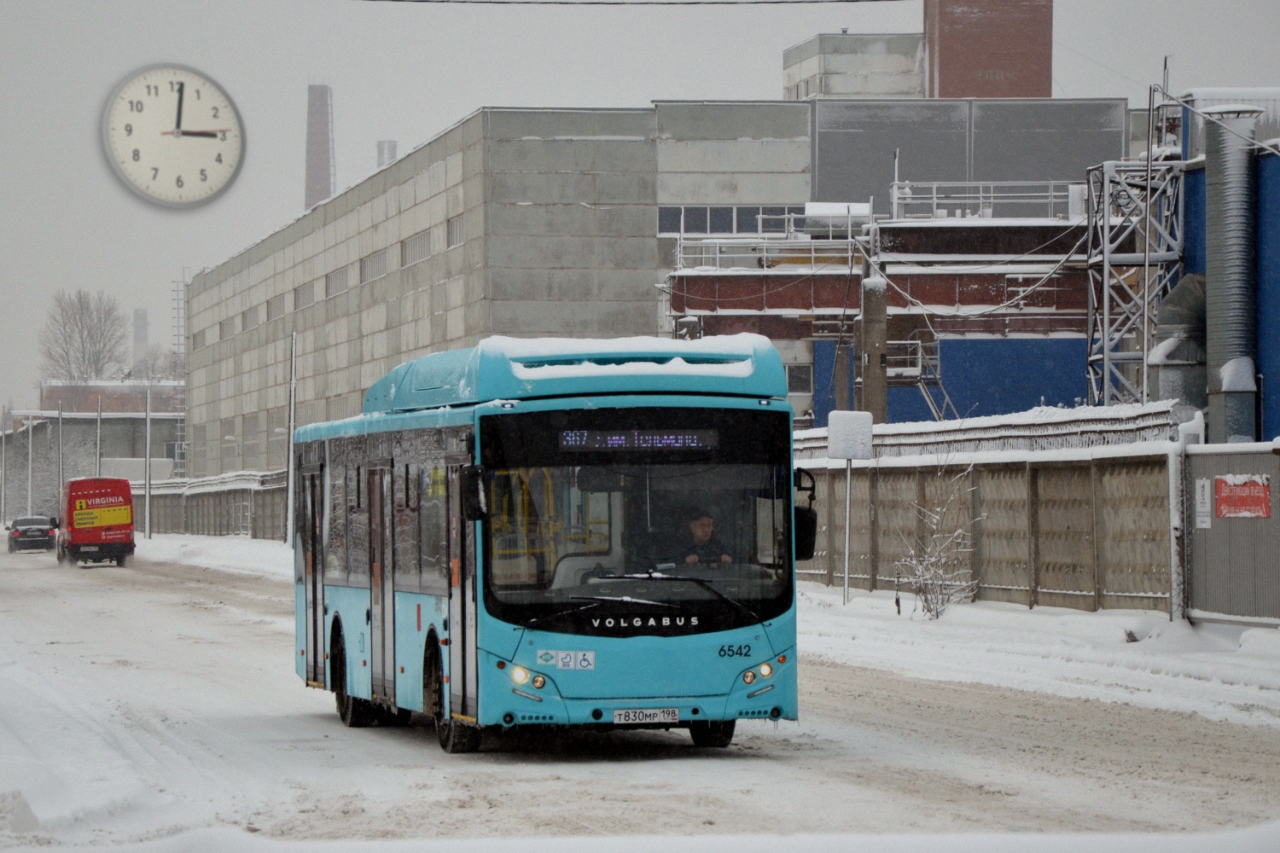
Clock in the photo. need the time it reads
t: 3:01:14
